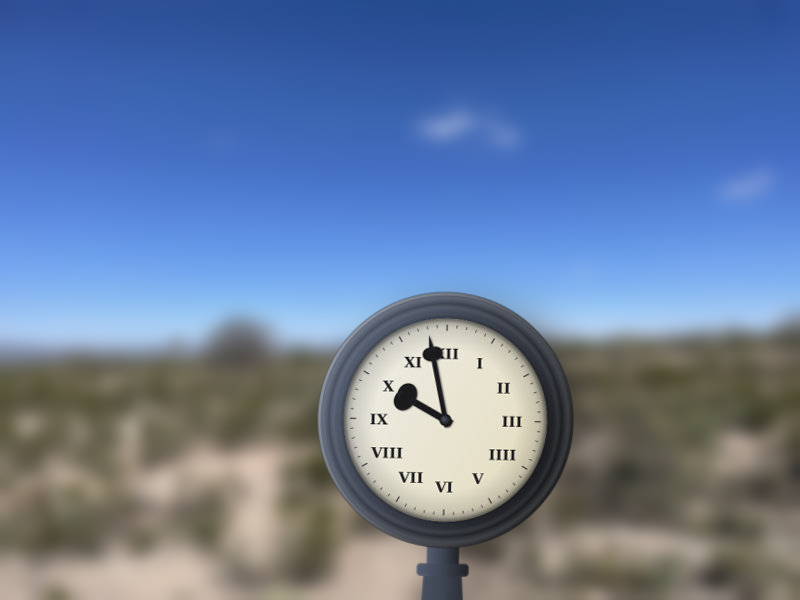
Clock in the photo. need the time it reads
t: 9:58
